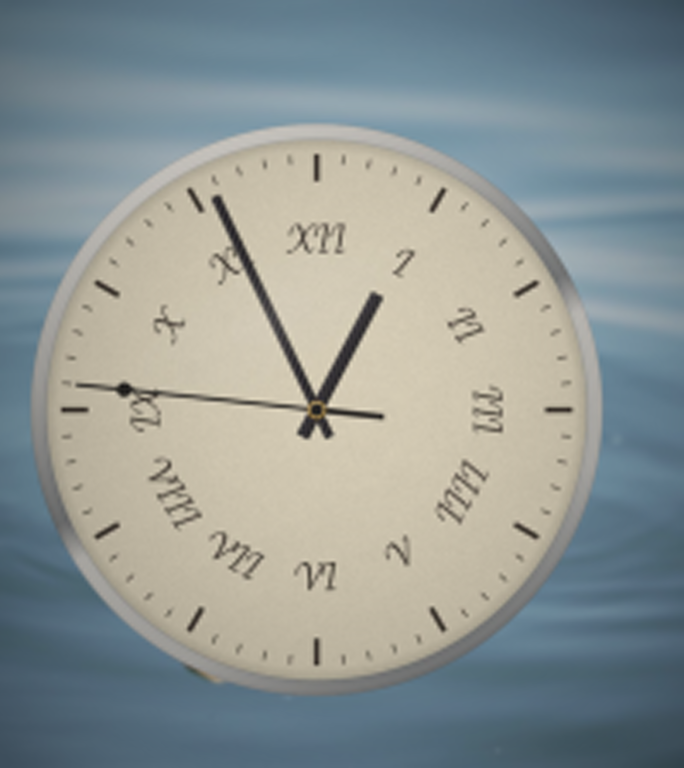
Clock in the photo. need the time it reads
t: 12:55:46
